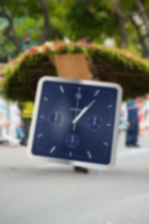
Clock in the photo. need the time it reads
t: 1:06
